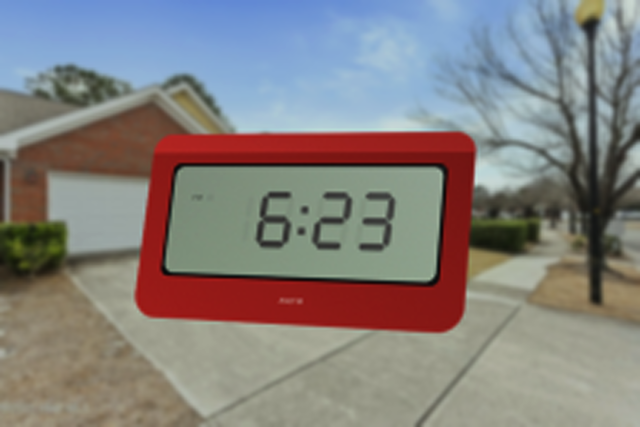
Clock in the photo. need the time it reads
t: 6:23
